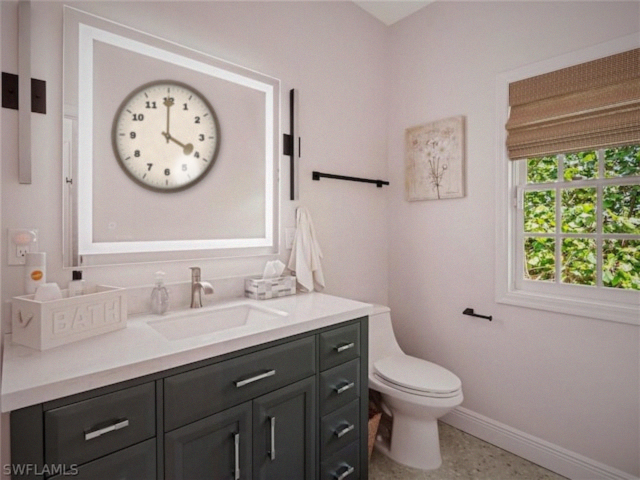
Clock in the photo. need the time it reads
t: 4:00
